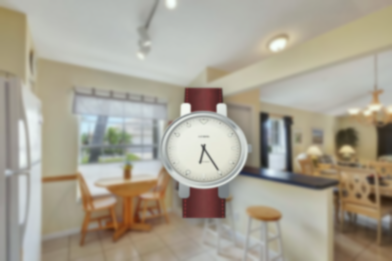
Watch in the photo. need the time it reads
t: 6:25
